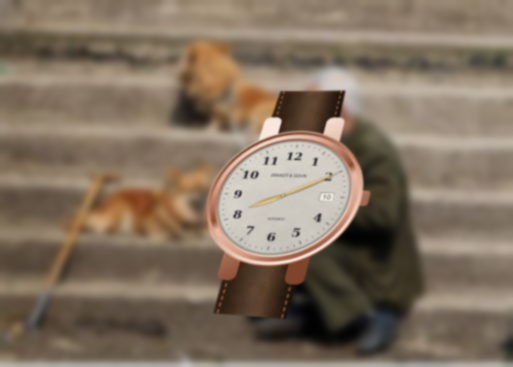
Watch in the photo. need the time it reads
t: 8:10
